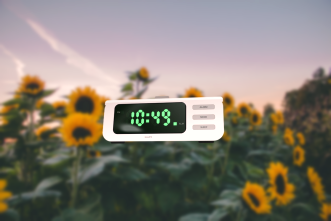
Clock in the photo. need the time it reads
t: 10:49
